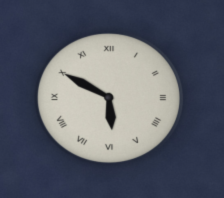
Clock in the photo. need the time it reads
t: 5:50
